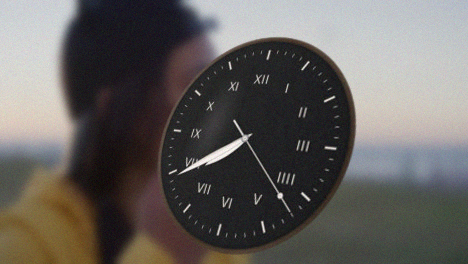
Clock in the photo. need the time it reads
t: 7:39:22
